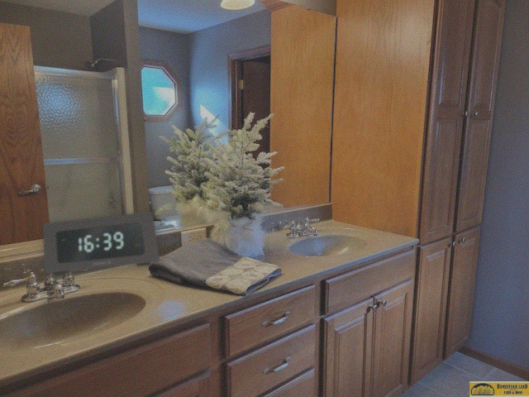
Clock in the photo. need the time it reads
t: 16:39
